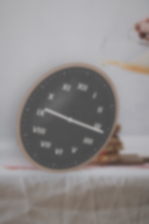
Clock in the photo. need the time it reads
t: 9:16
